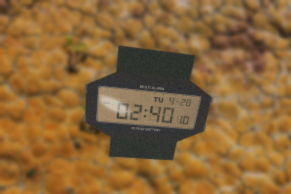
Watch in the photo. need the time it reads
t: 2:40
